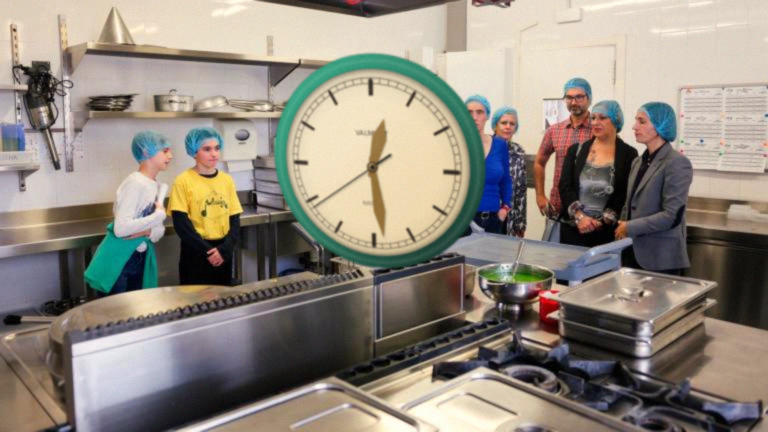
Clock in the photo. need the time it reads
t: 12:28:39
